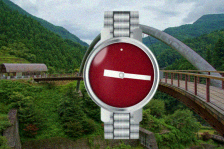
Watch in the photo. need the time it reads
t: 9:16
